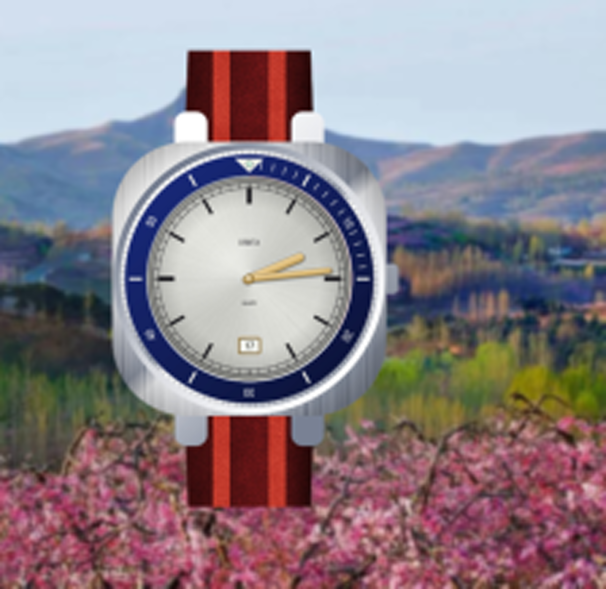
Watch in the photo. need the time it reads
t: 2:14
